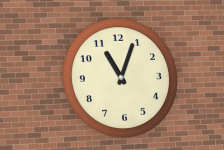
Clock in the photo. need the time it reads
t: 11:04
